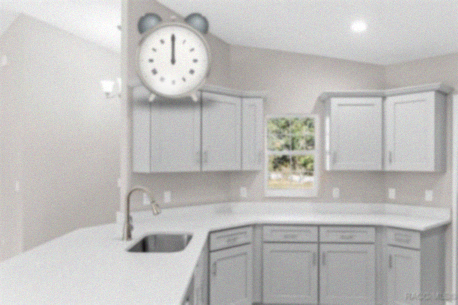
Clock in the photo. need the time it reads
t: 12:00
